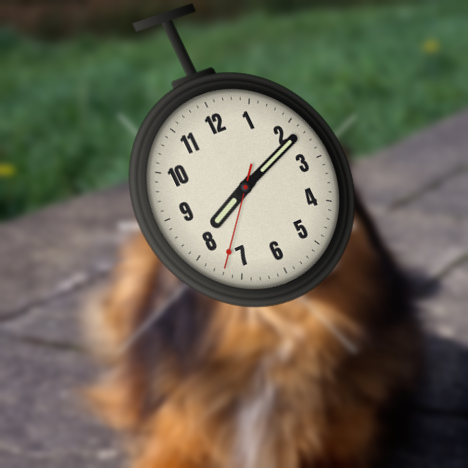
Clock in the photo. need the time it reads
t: 8:11:37
